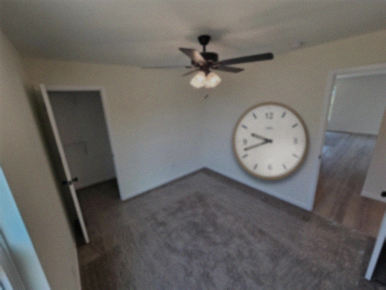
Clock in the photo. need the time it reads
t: 9:42
